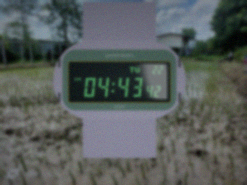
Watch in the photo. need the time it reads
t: 4:43
